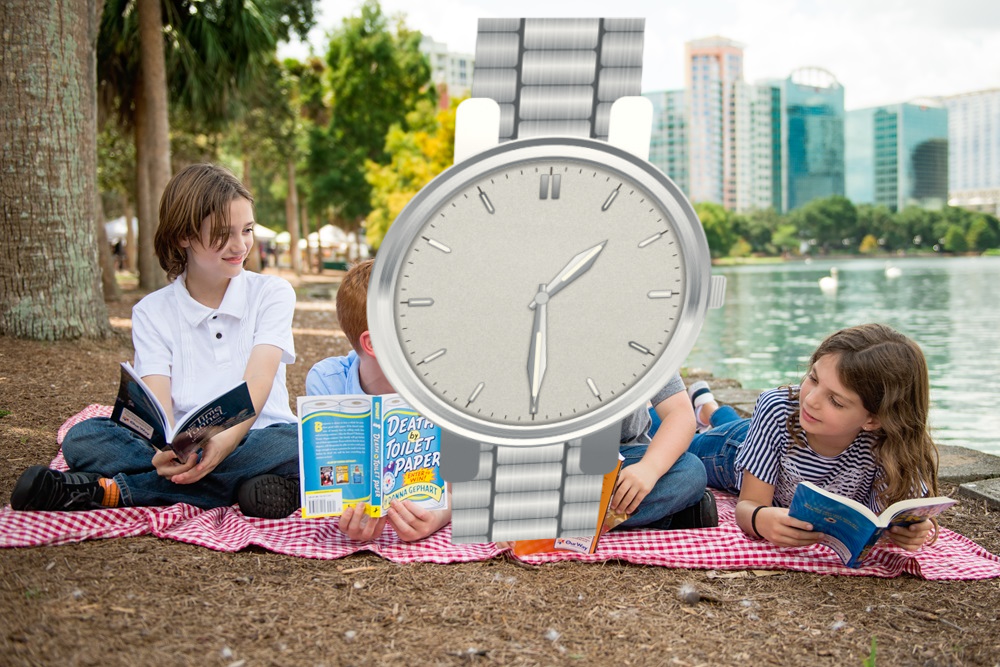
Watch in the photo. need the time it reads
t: 1:30
